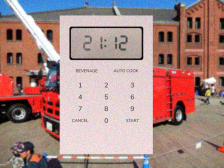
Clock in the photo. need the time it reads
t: 21:12
